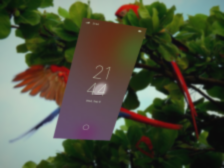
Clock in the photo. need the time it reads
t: 21:44
